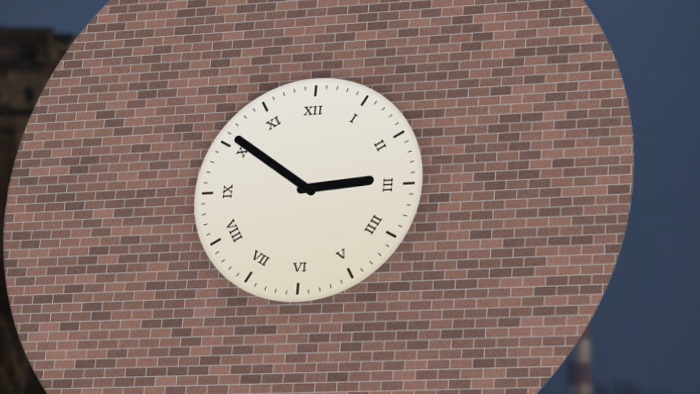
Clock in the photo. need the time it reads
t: 2:51
